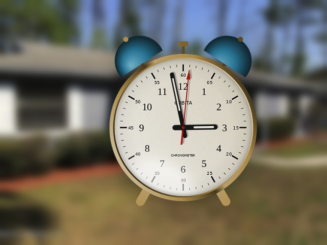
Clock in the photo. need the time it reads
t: 2:58:01
